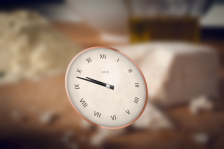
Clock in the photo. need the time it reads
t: 9:48
